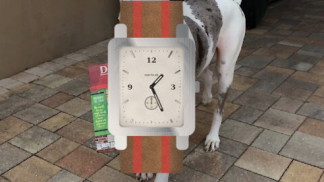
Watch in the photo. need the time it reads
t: 1:26
